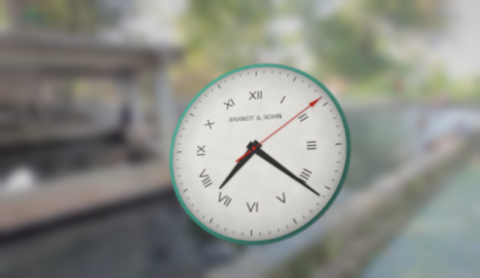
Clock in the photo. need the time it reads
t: 7:21:09
